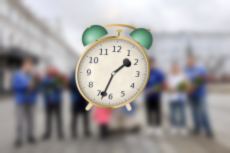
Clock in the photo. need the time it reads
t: 1:33
